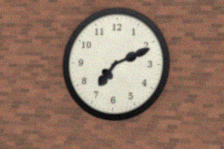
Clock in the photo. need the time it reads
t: 7:11
